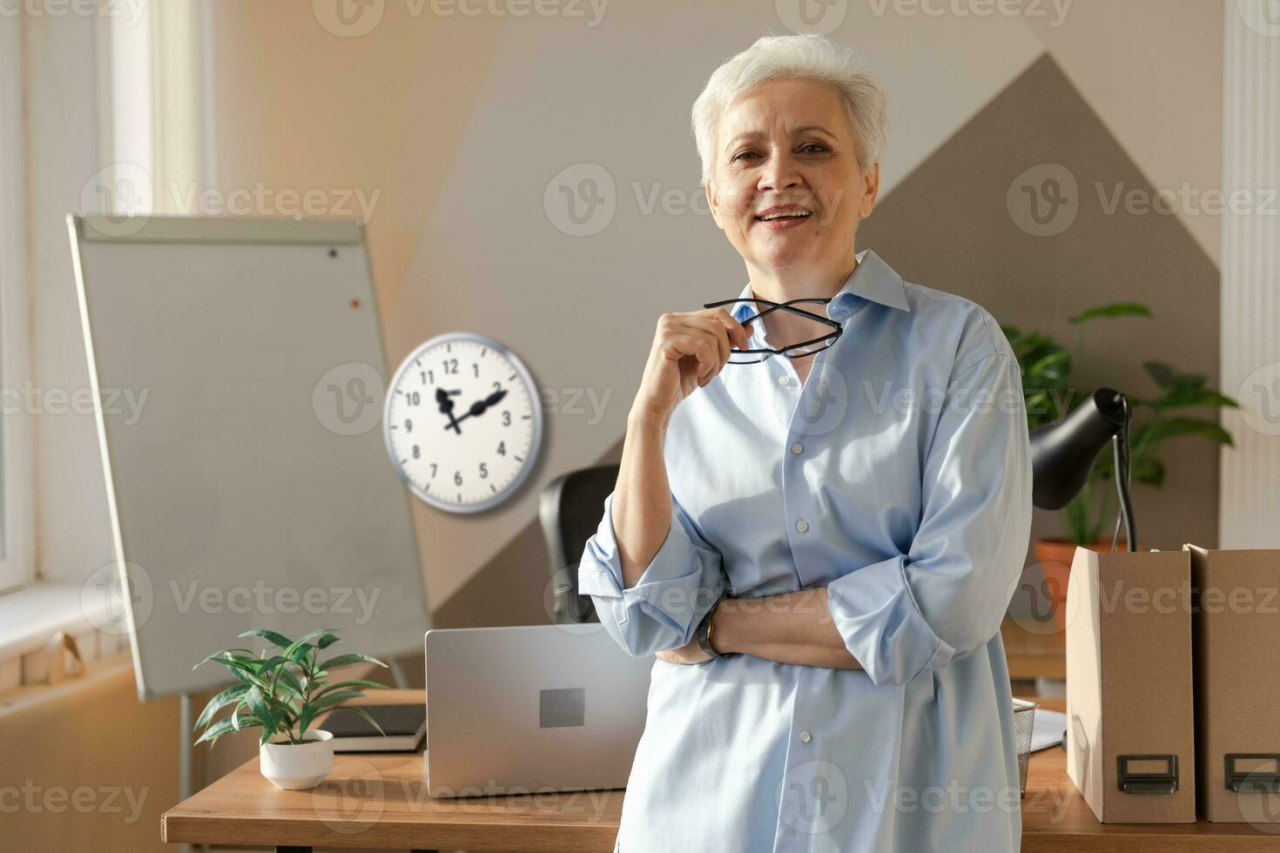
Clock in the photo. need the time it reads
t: 11:11
